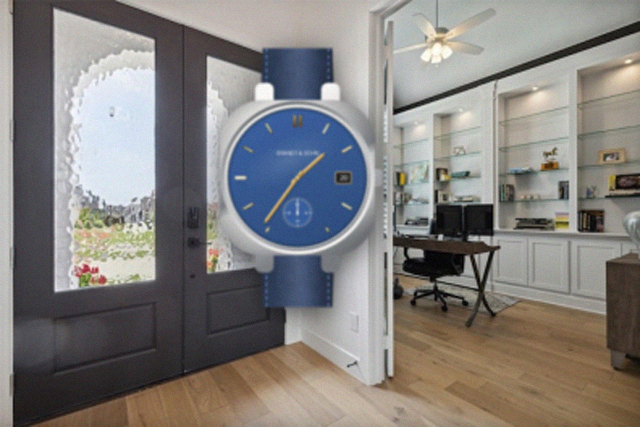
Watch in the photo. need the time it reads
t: 1:36
